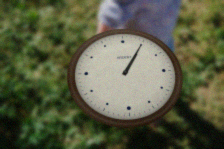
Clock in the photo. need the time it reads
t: 1:05
